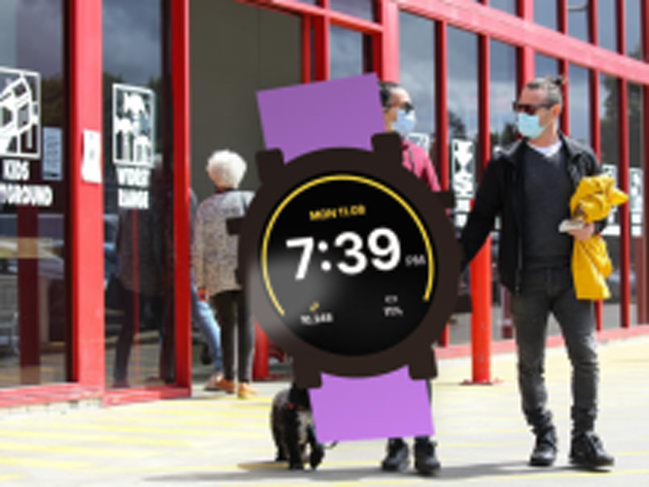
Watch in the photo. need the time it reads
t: 7:39
